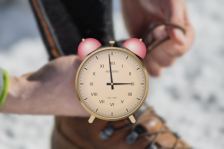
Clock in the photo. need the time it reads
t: 2:59
